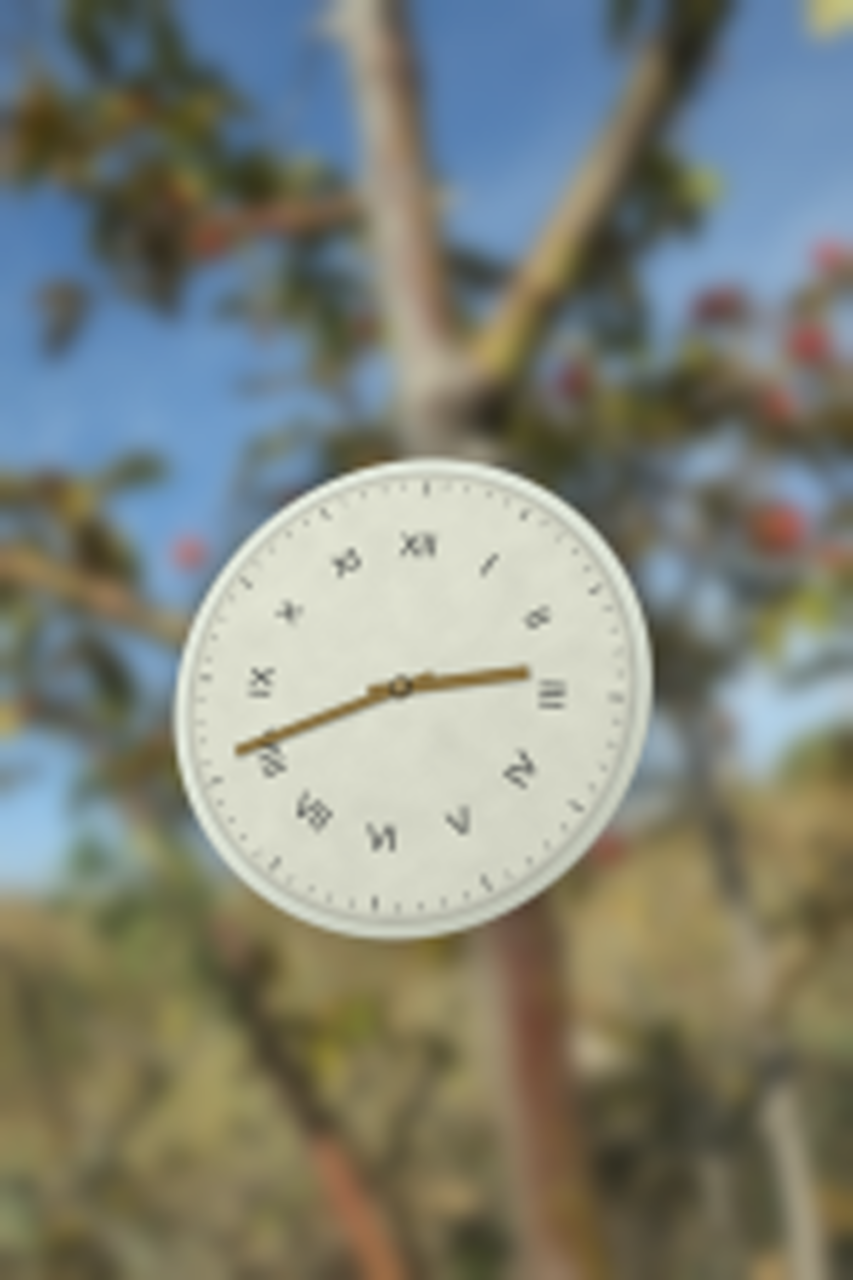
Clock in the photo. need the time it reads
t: 2:41
